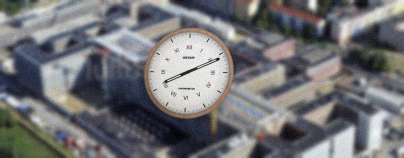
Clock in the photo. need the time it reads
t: 8:11
